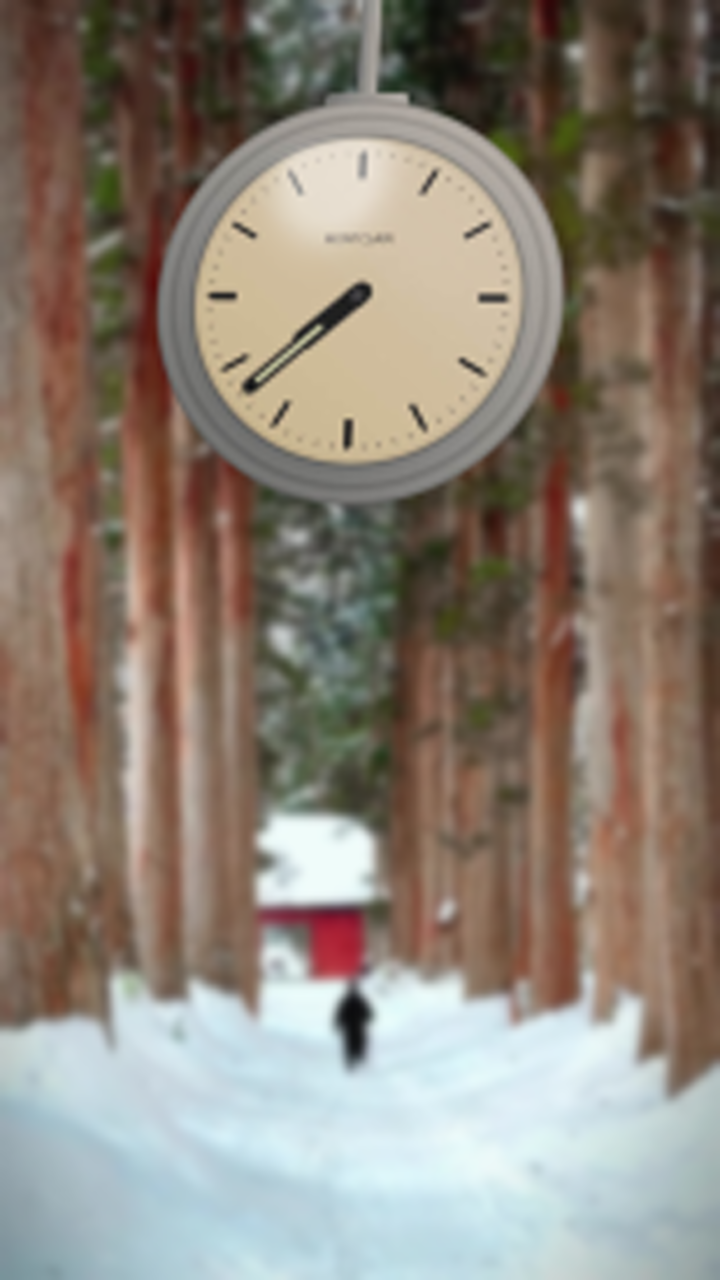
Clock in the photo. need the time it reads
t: 7:38
